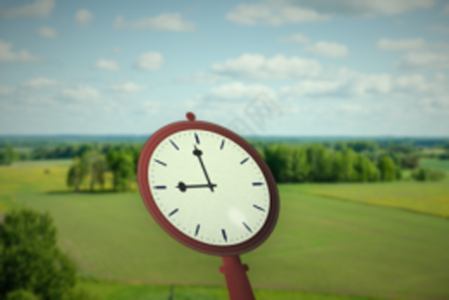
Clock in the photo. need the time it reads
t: 8:59
